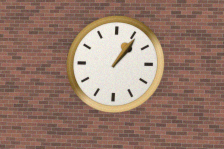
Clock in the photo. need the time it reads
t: 1:06
